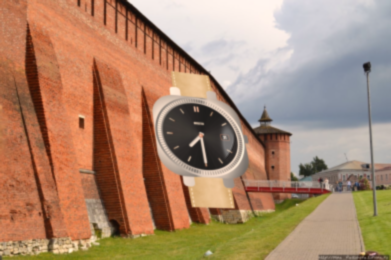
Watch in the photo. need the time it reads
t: 7:30
